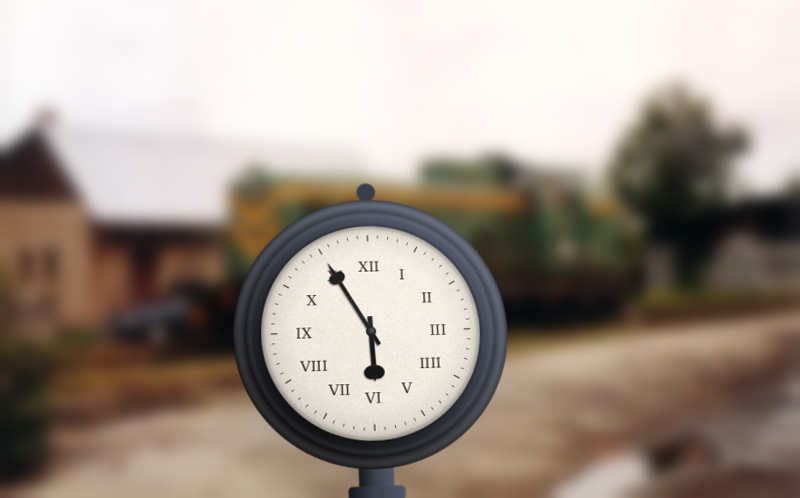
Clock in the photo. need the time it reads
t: 5:55
